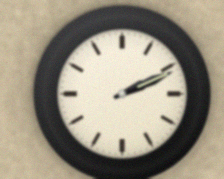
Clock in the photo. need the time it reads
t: 2:11
